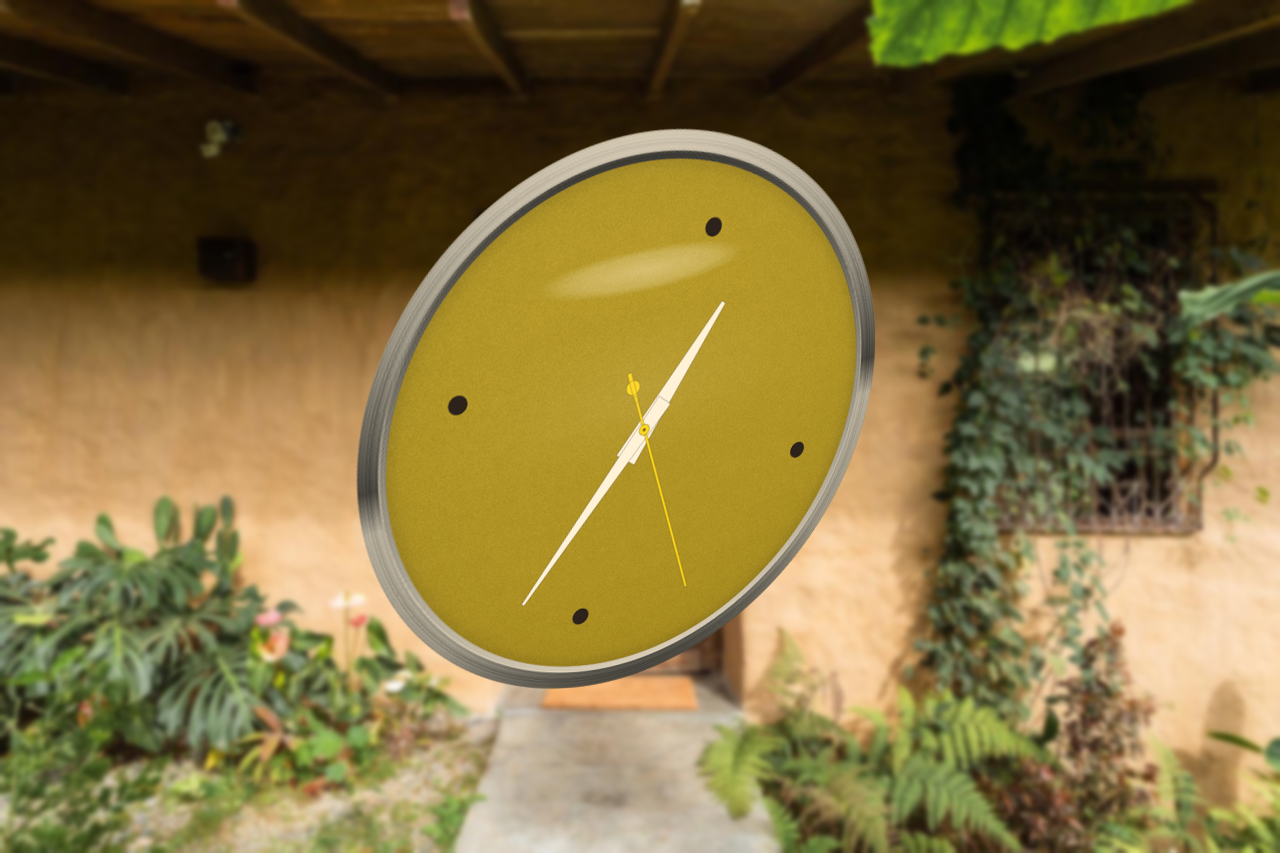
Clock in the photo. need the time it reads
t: 12:33:24
